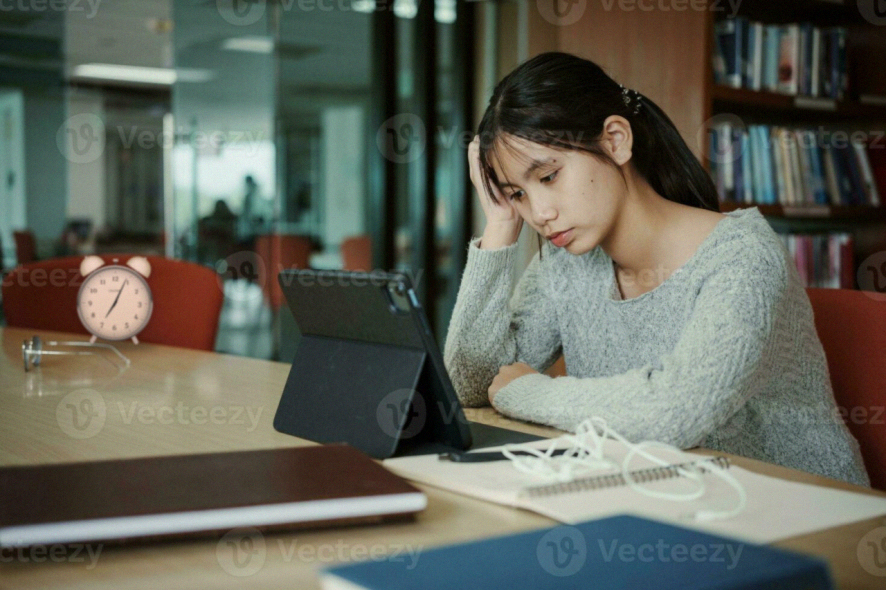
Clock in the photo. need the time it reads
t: 7:04
